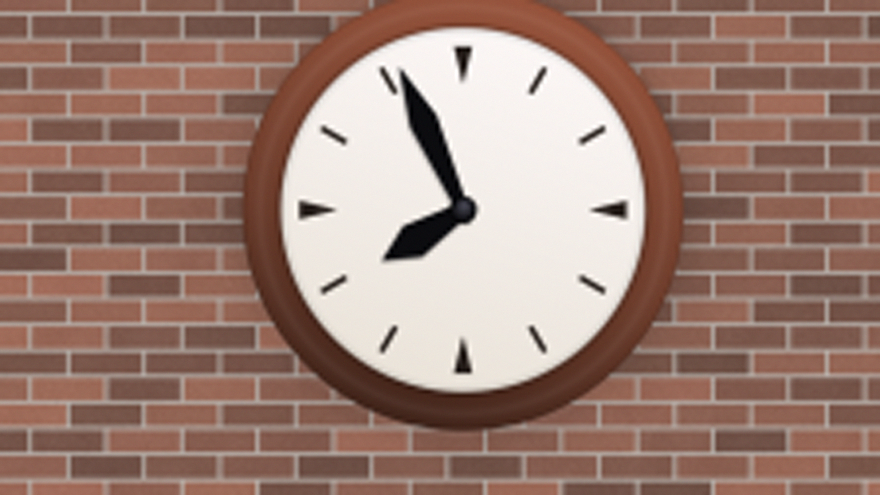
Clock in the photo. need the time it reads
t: 7:56
